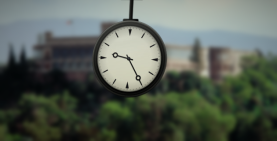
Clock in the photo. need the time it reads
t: 9:25
